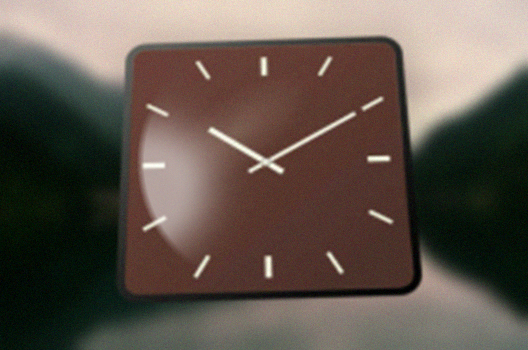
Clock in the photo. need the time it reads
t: 10:10
